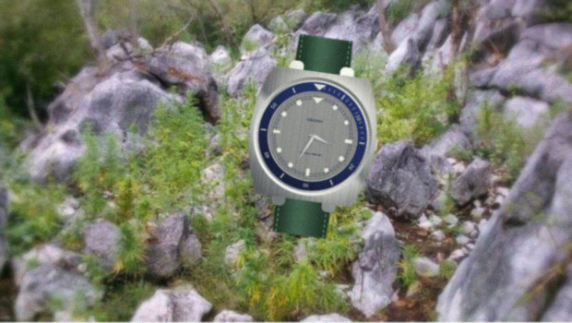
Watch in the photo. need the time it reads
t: 3:34
